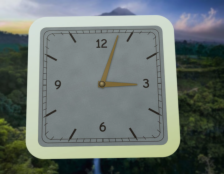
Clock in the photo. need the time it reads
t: 3:03
